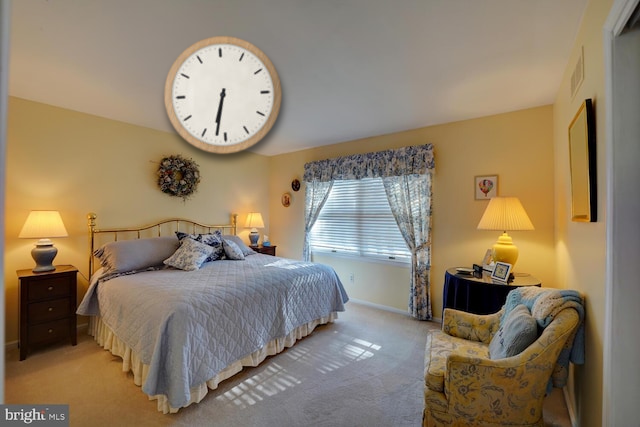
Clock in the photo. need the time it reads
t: 6:32
